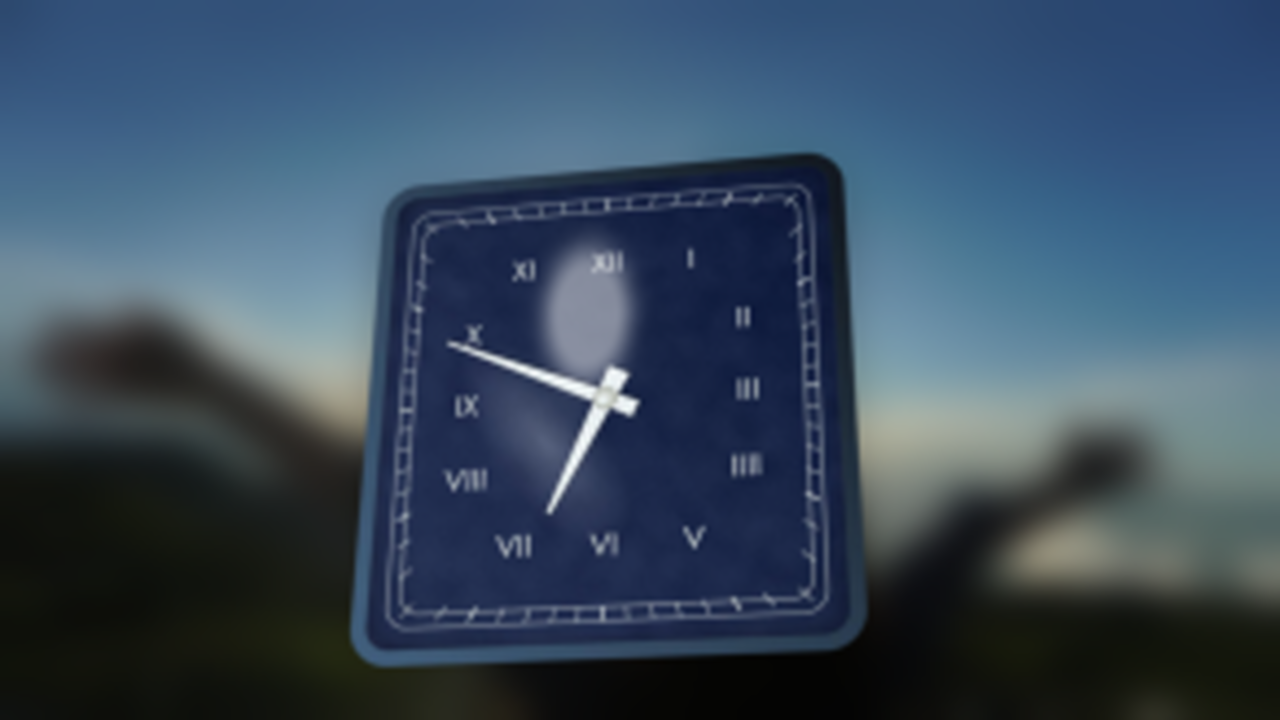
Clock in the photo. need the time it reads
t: 6:49
